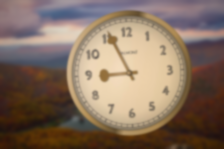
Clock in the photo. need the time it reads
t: 8:56
